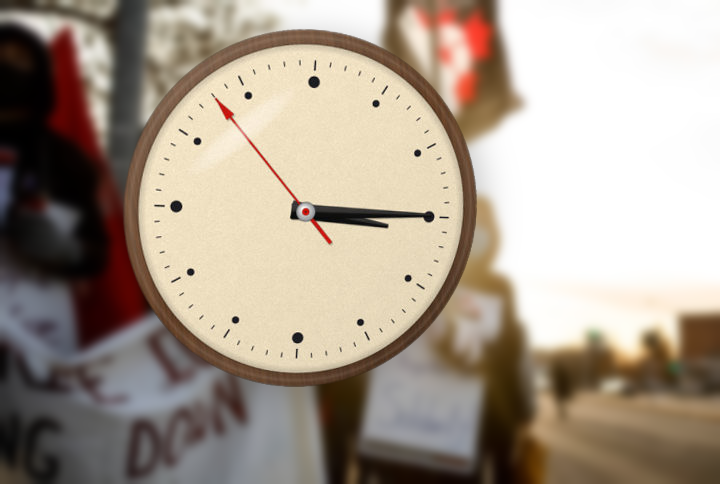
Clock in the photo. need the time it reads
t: 3:14:53
